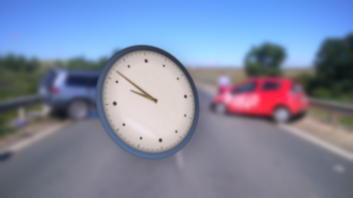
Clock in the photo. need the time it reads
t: 9:52
